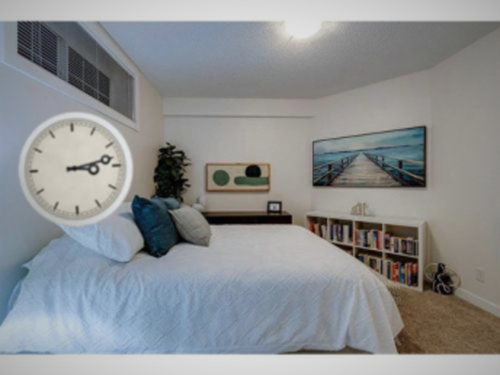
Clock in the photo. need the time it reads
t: 3:13
